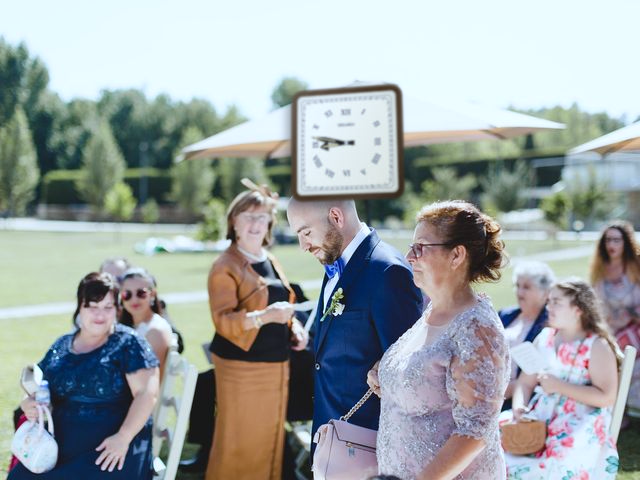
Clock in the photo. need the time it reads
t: 8:47
